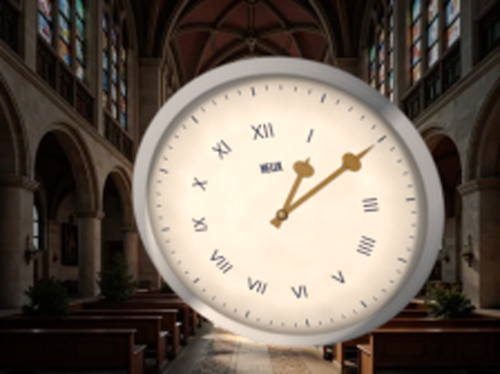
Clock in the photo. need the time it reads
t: 1:10
